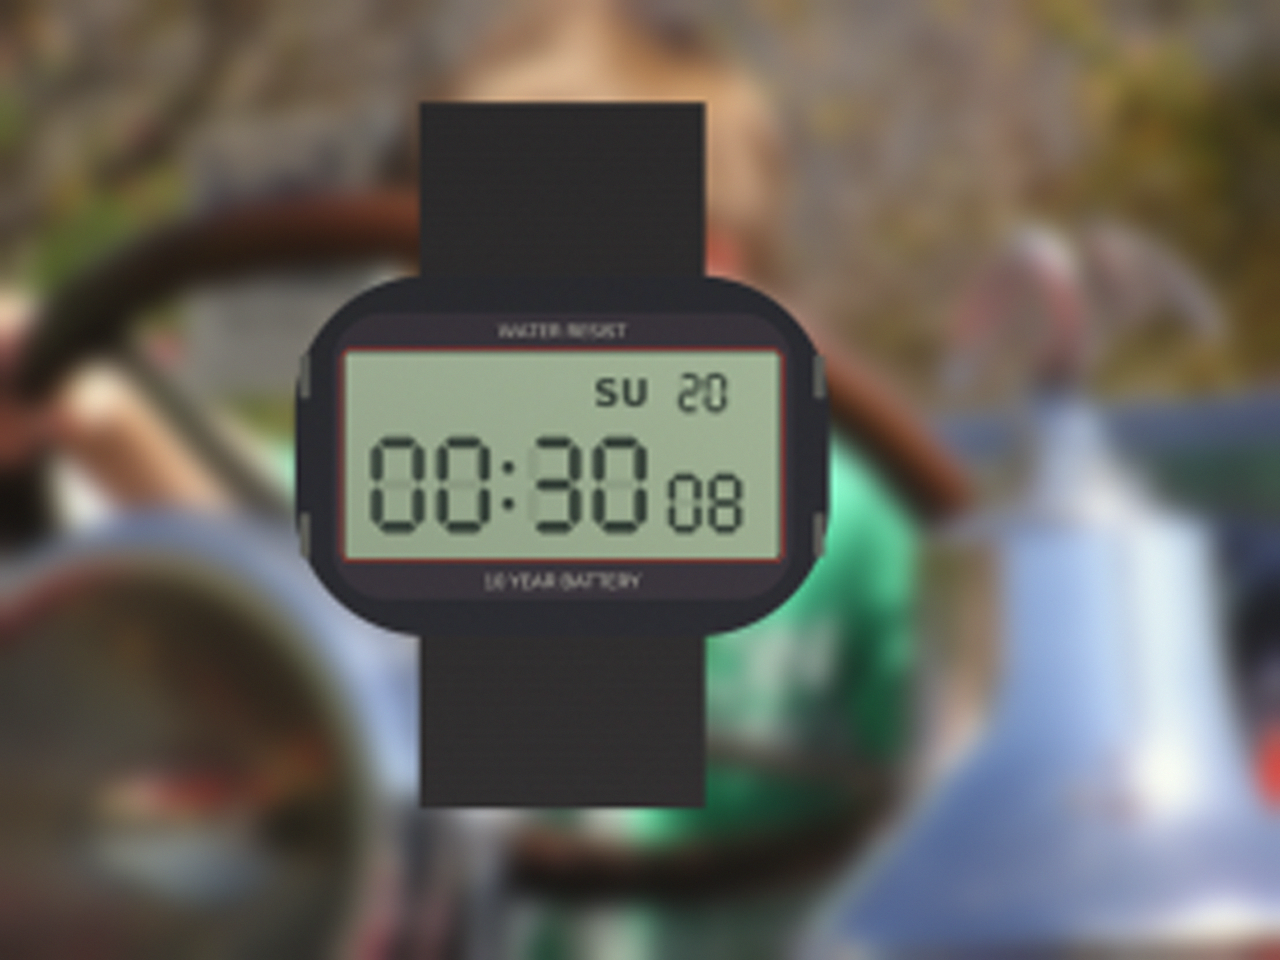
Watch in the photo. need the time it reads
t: 0:30:08
